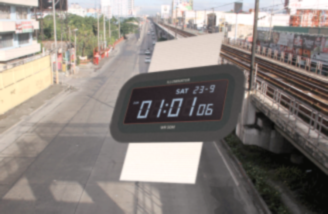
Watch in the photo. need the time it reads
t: 1:01:06
